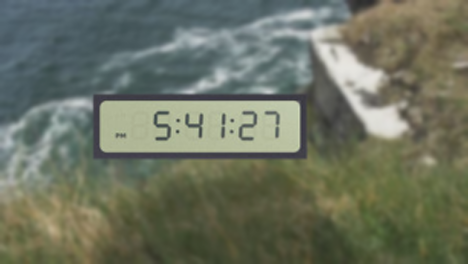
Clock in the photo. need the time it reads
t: 5:41:27
